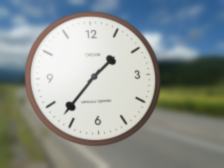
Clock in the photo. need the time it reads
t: 1:37
